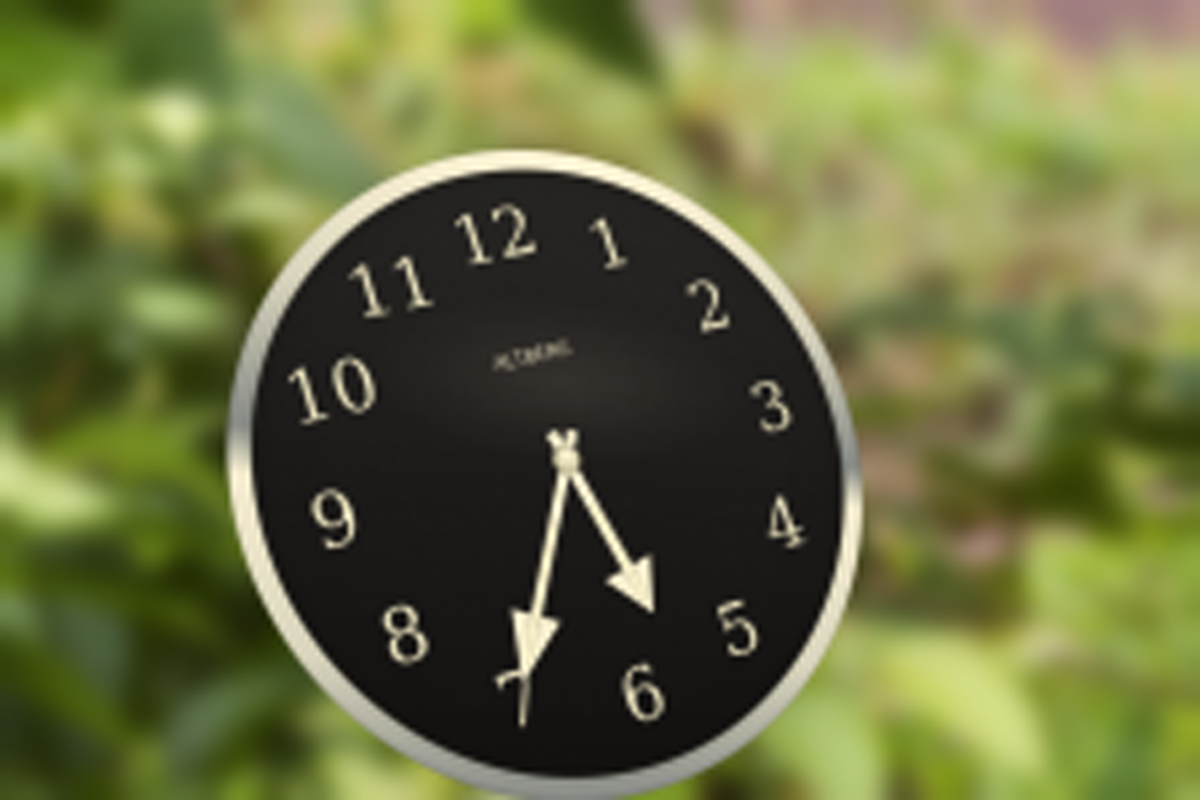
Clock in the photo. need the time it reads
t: 5:35
